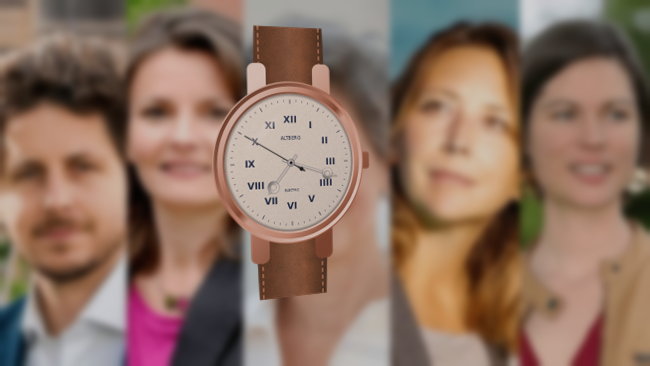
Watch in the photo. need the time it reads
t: 7:17:50
